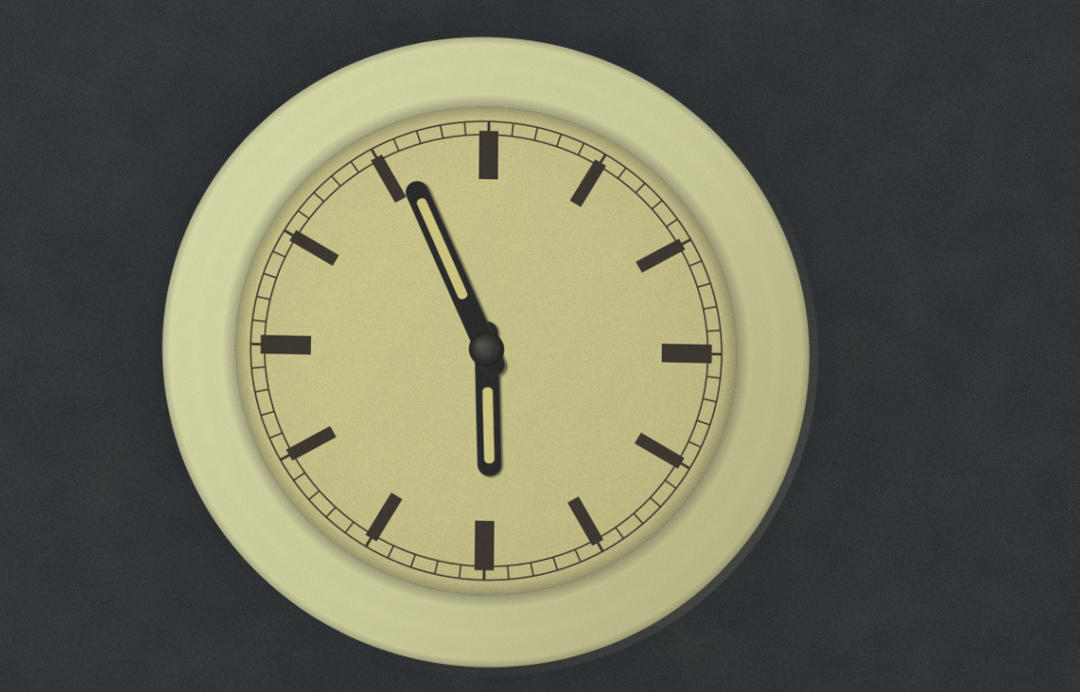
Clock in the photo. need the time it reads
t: 5:56
